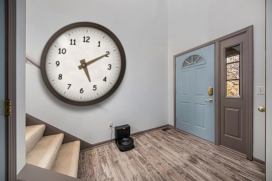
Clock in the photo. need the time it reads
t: 5:10
